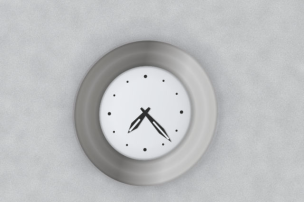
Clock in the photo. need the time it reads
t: 7:23
